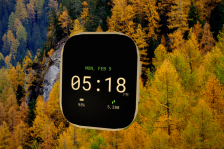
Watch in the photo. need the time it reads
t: 5:18
